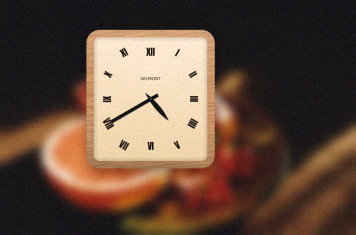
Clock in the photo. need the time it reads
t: 4:40
